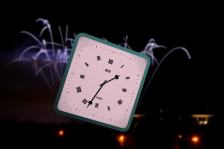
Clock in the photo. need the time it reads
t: 1:33
